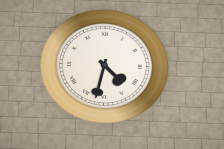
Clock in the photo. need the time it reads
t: 4:32
